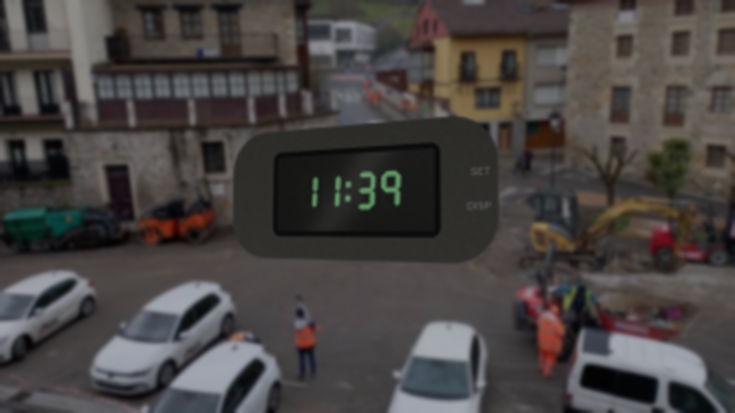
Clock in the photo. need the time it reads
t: 11:39
